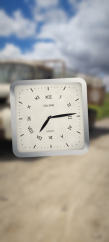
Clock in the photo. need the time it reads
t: 7:14
